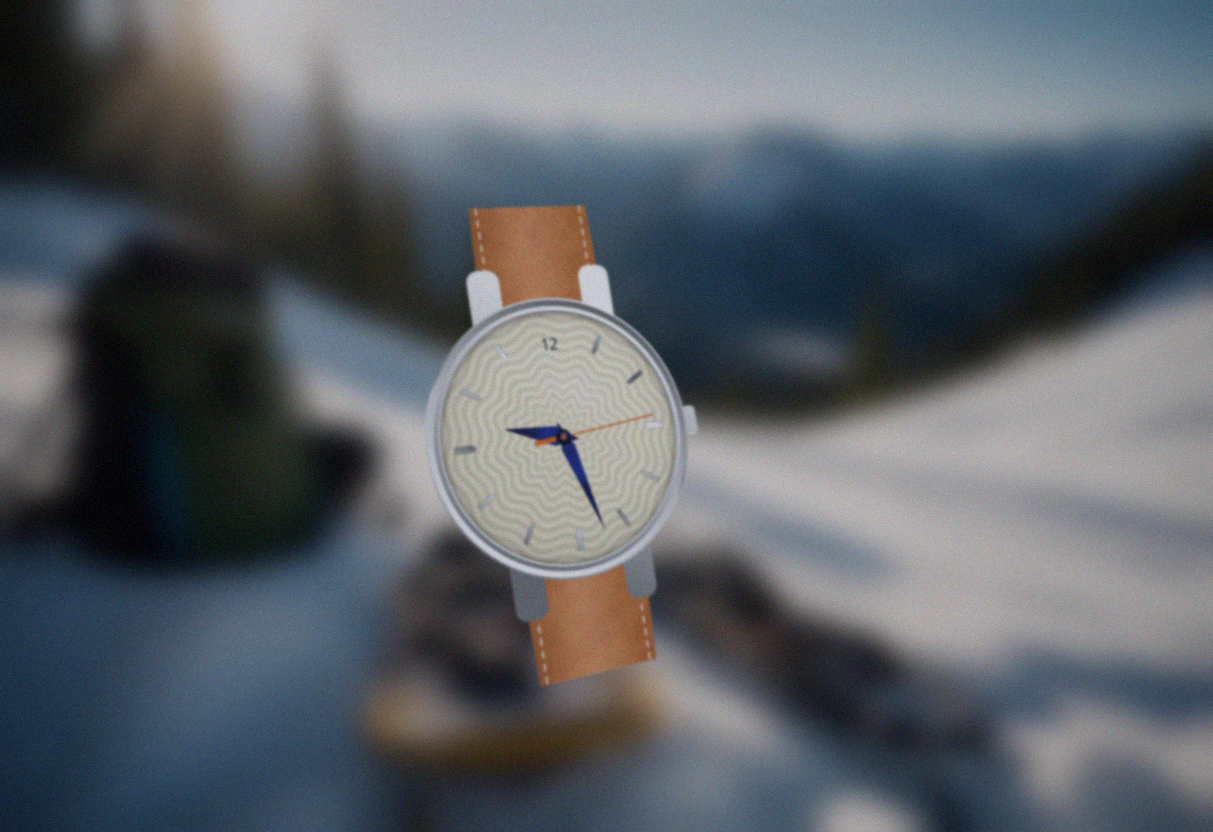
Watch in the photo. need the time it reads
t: 9:27:14
